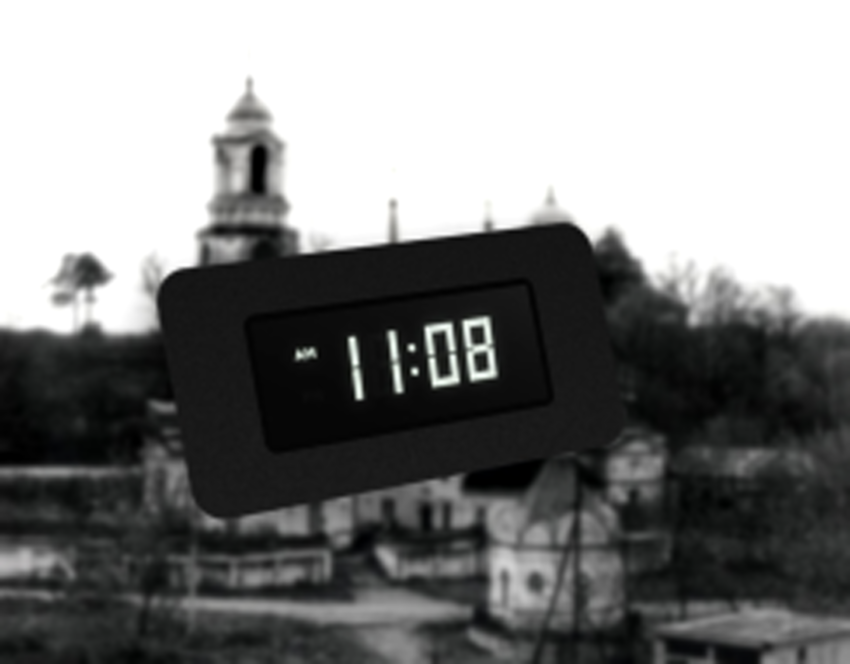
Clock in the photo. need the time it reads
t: 11:08
